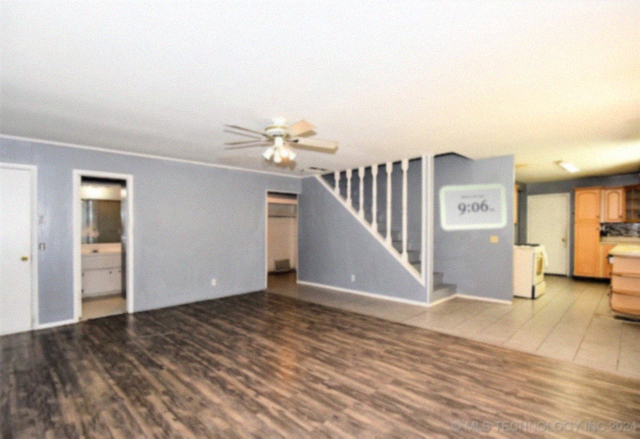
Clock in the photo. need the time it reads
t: 9:06
